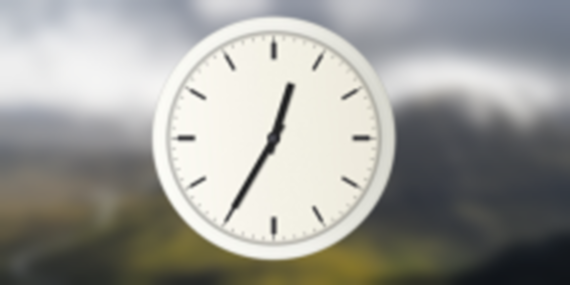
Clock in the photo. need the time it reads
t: 12:35
